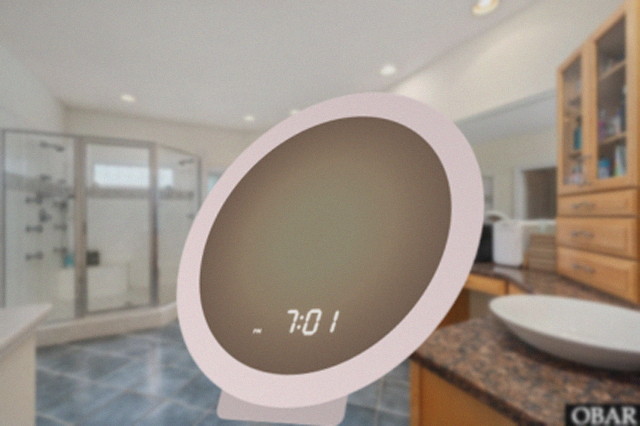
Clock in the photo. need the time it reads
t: 7:01
